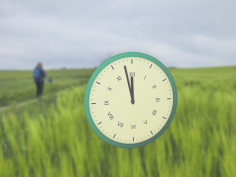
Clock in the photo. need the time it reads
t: 11:58
